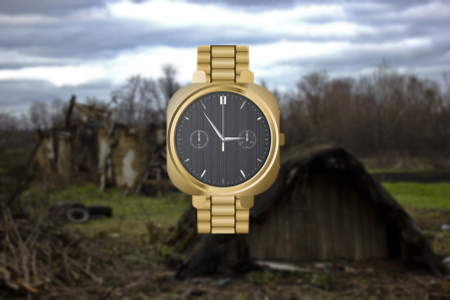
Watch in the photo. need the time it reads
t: 2:54
